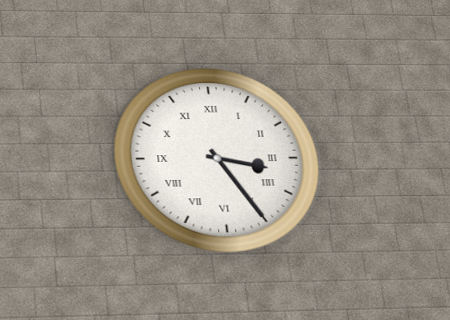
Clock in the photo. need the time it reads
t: 3:25
